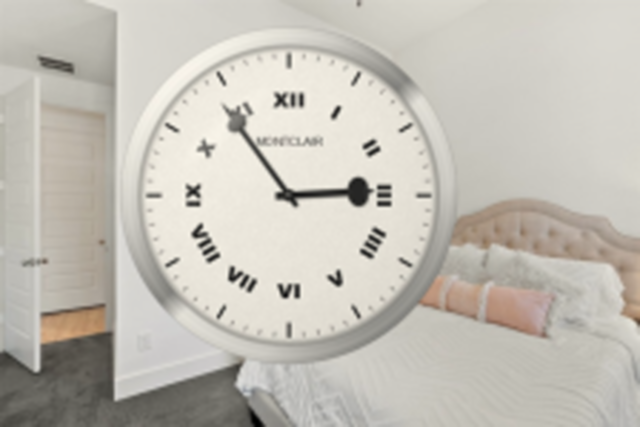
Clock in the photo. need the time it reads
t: 2:54
